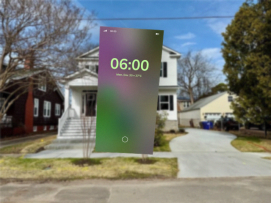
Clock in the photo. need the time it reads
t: 6:00
